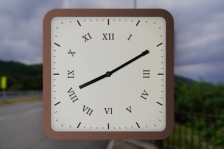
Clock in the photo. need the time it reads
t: 8:10
